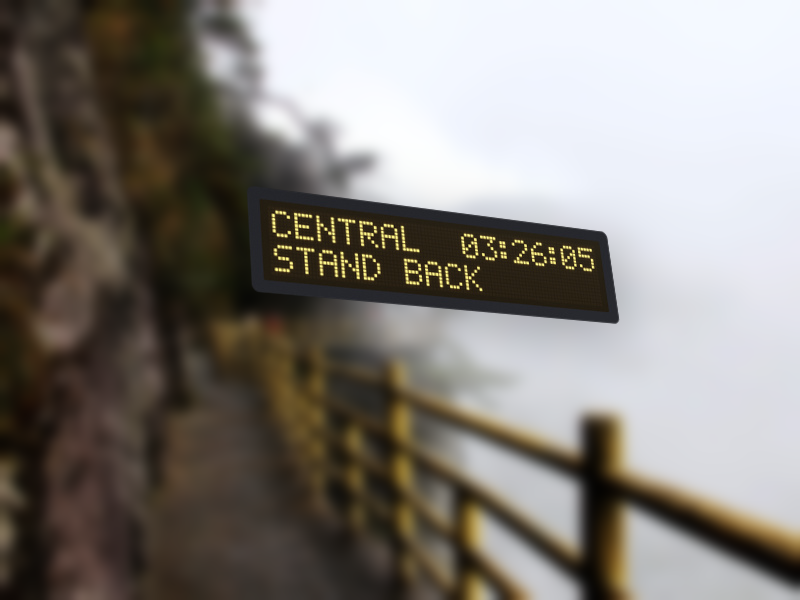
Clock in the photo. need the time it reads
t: 3:26:05
